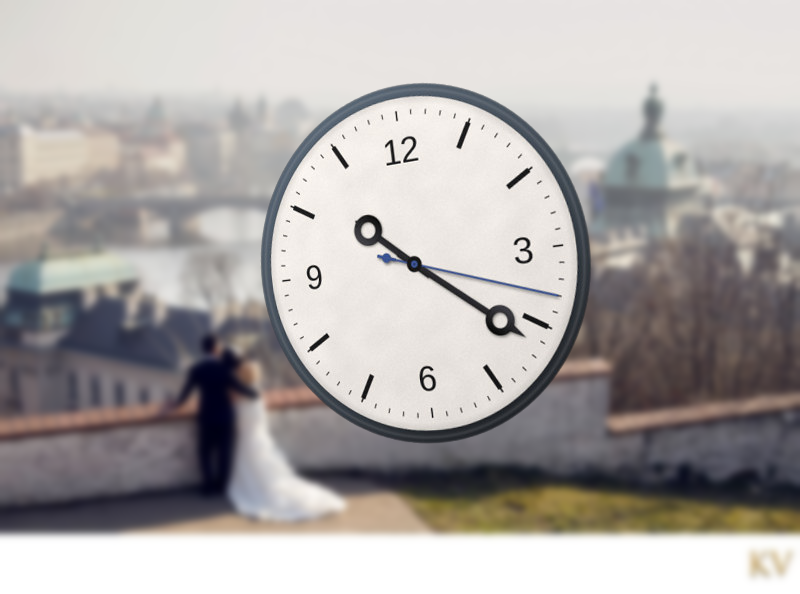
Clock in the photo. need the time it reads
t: 10:21:18
